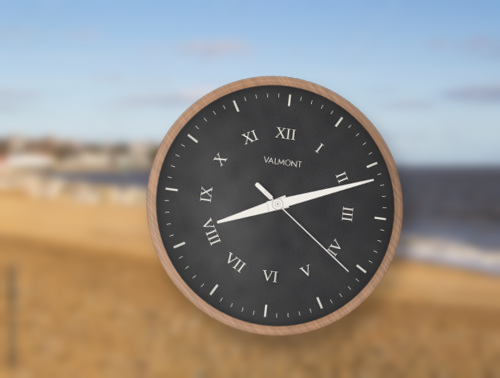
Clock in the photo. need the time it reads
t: 8:11:21
